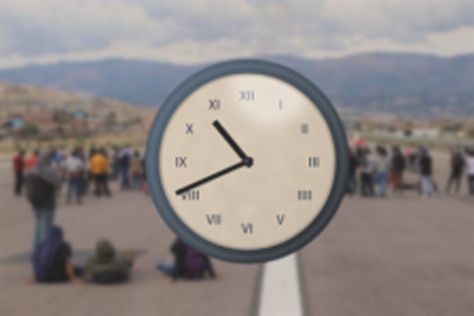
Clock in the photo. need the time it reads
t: 10:41
